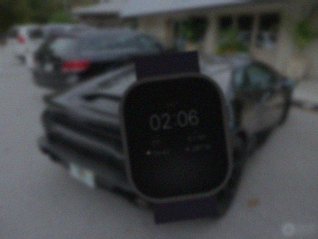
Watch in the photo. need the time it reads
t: 2:06
